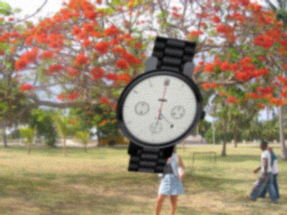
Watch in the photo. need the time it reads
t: 4:31
